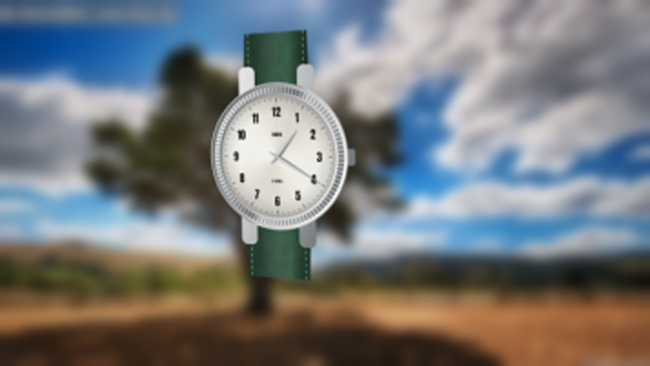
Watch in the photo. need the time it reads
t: 1:20
